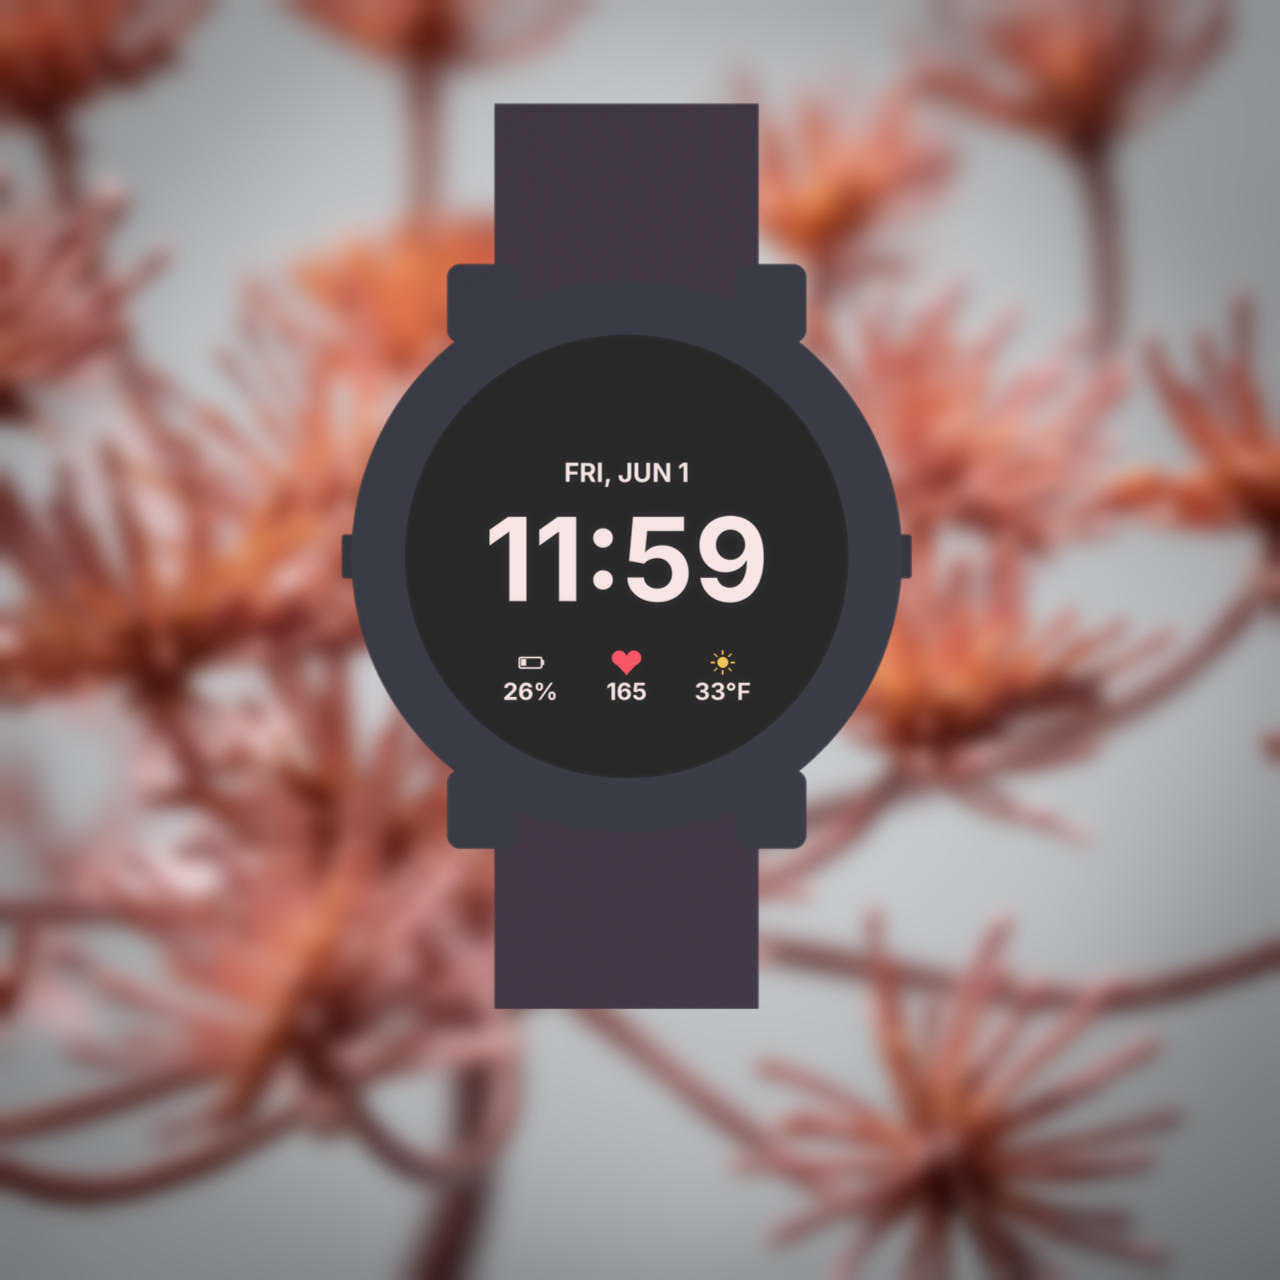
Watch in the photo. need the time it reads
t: 11:59
